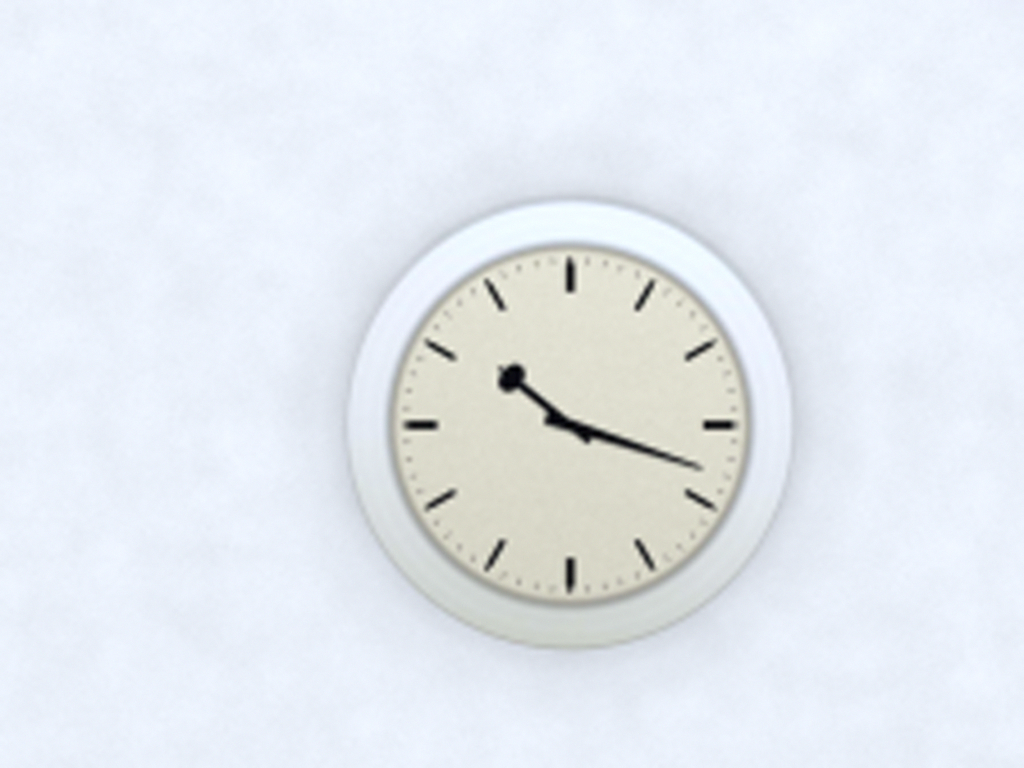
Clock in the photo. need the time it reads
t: 10:18
